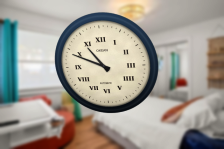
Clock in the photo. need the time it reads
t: 10:49
